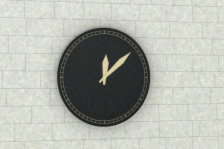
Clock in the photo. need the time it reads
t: 12:08
